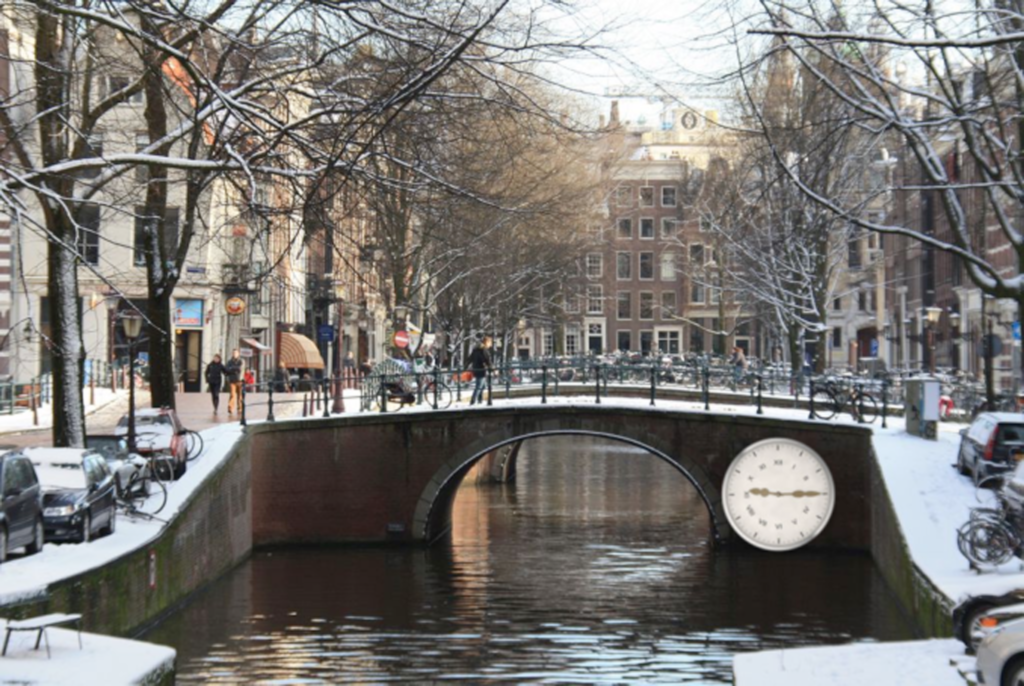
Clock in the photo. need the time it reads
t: 9:15
